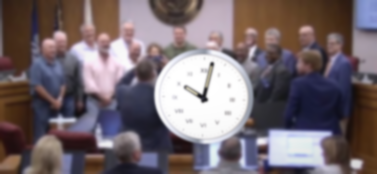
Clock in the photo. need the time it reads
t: 10:02
